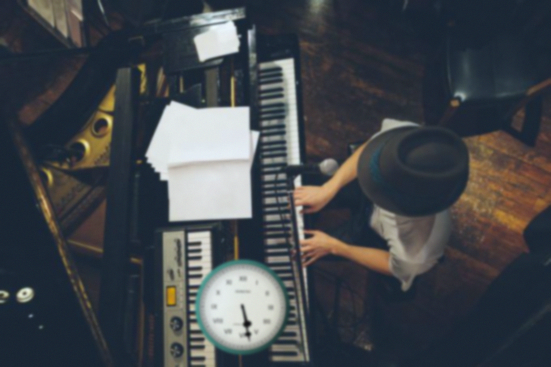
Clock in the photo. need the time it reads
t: 5:28
